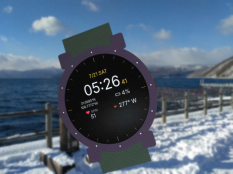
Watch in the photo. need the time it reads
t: 5:26
